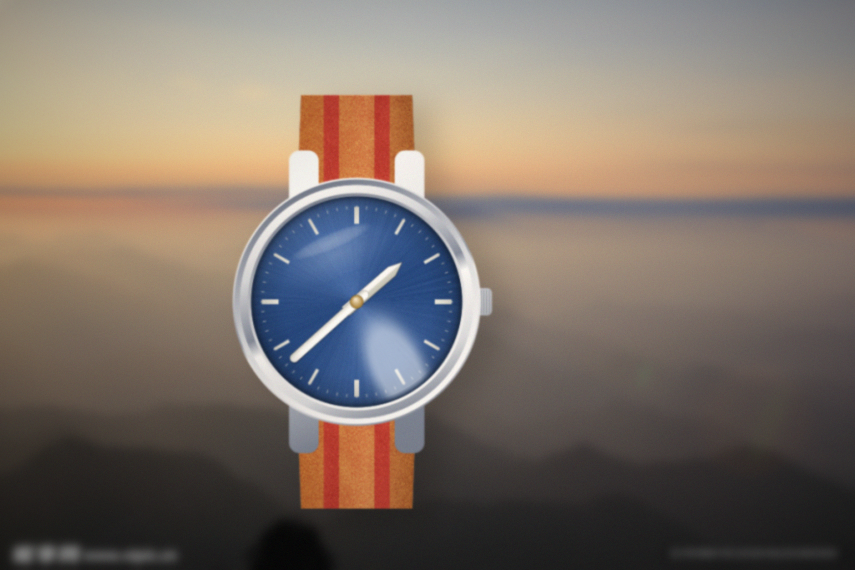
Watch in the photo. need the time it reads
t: 1:38
